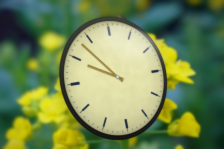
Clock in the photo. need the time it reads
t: 9:53
